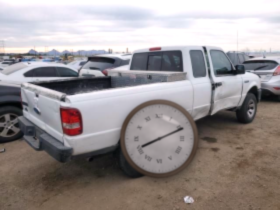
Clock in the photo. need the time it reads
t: 8:11
